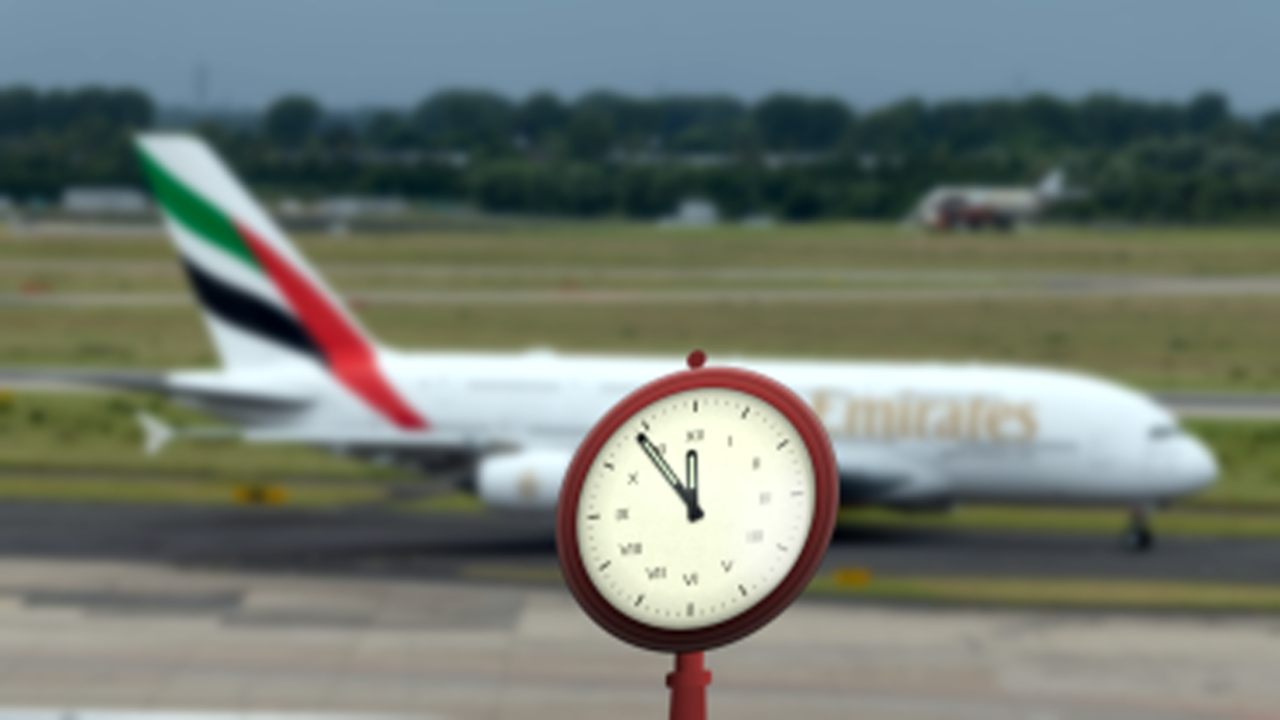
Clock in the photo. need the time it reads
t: 11:54
